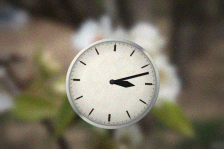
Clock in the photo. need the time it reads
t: 3:12
